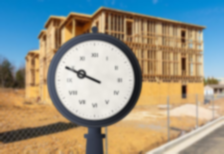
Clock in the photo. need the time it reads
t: 9:49
